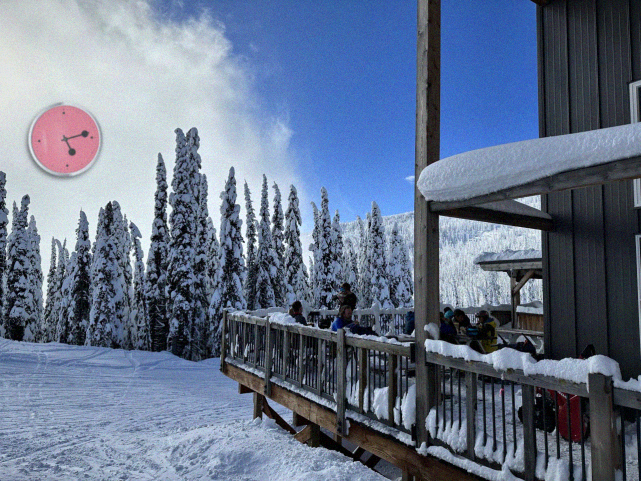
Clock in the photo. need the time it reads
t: 5:13
